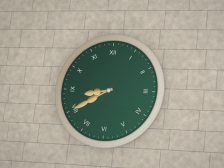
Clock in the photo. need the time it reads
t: 8:40
